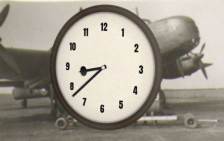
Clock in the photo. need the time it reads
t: 8:38
